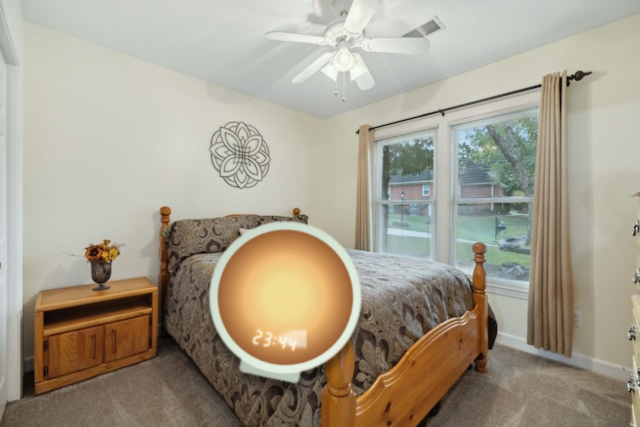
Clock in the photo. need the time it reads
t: 23:44
